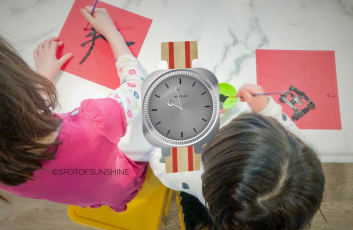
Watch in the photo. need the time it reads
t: 9:58
